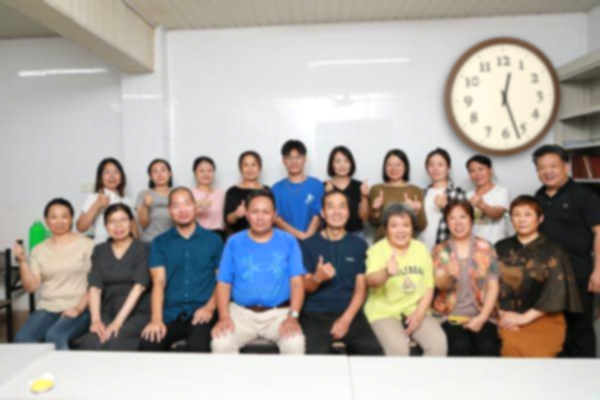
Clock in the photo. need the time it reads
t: 12:27
